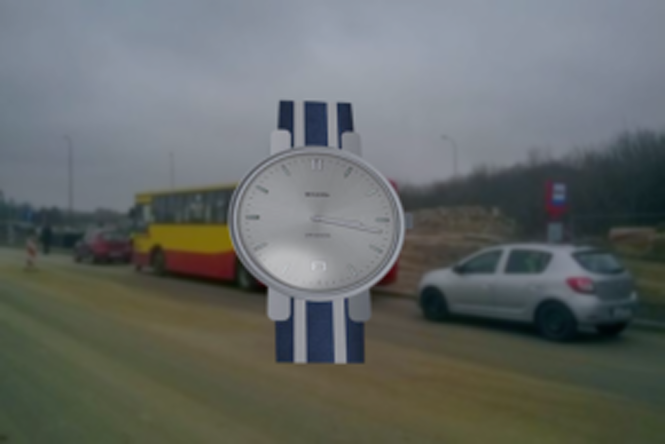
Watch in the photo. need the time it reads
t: 3:17
